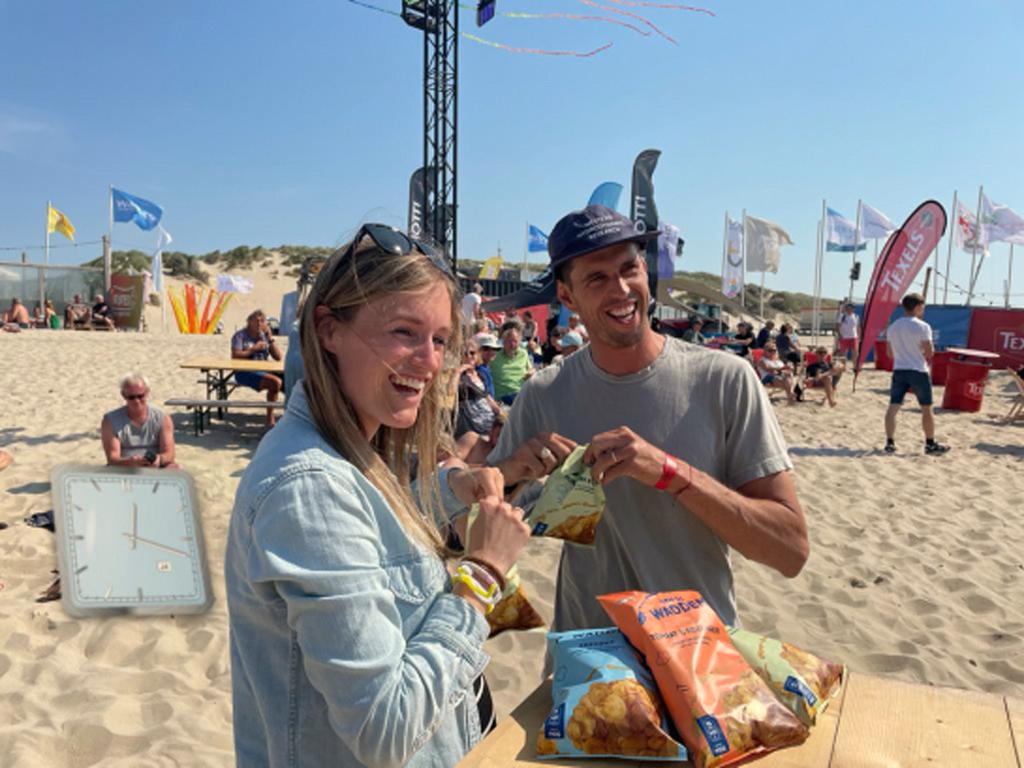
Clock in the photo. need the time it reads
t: 12:18
